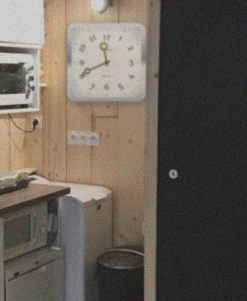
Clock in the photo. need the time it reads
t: 11:41
